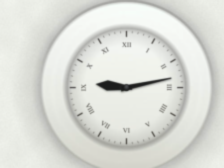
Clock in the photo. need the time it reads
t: 9:13
